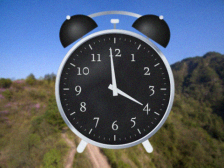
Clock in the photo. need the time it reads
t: 3:59
